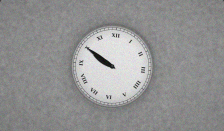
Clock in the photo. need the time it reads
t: 9:50
